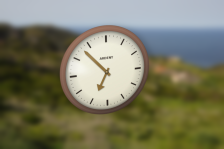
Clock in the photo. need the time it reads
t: 6:53
